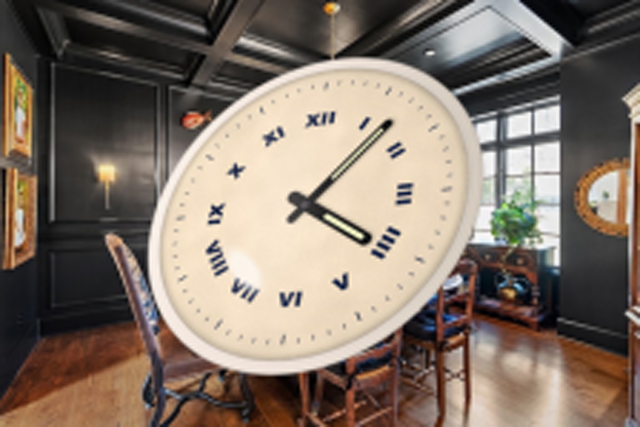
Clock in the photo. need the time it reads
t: 4:07
